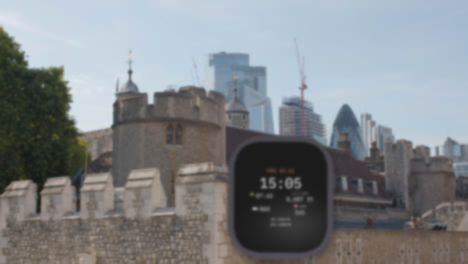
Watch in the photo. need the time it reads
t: 15:05
